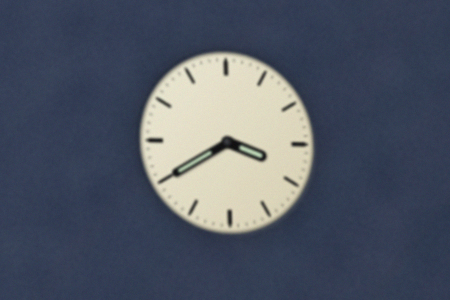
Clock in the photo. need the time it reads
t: 3:40
